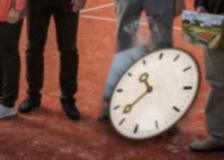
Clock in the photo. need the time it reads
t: 10:37
